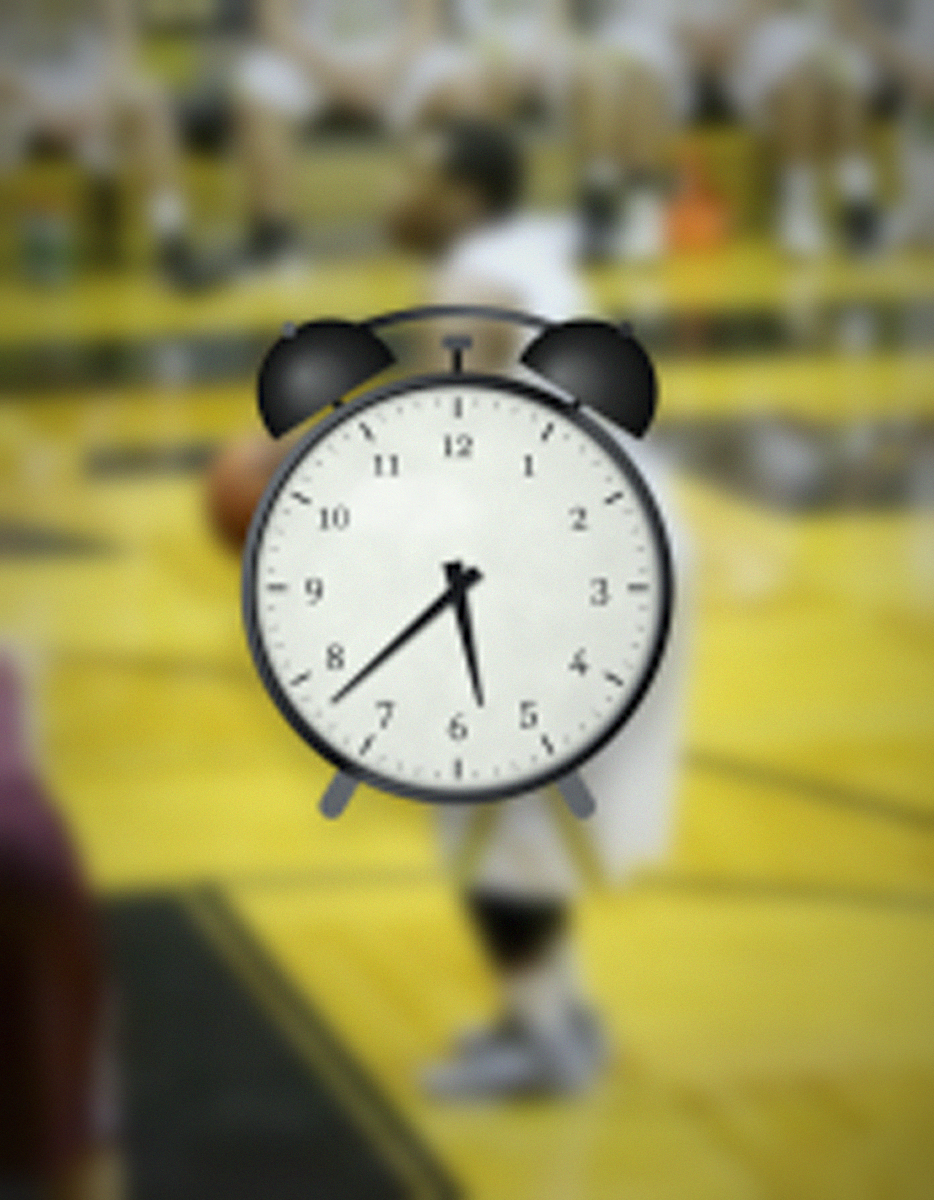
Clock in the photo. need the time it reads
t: 5:38
